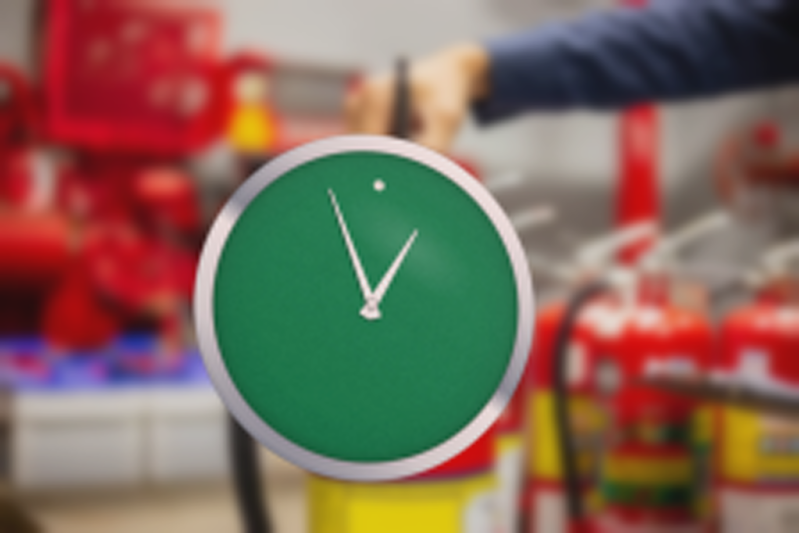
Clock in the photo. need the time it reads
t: 12:56
